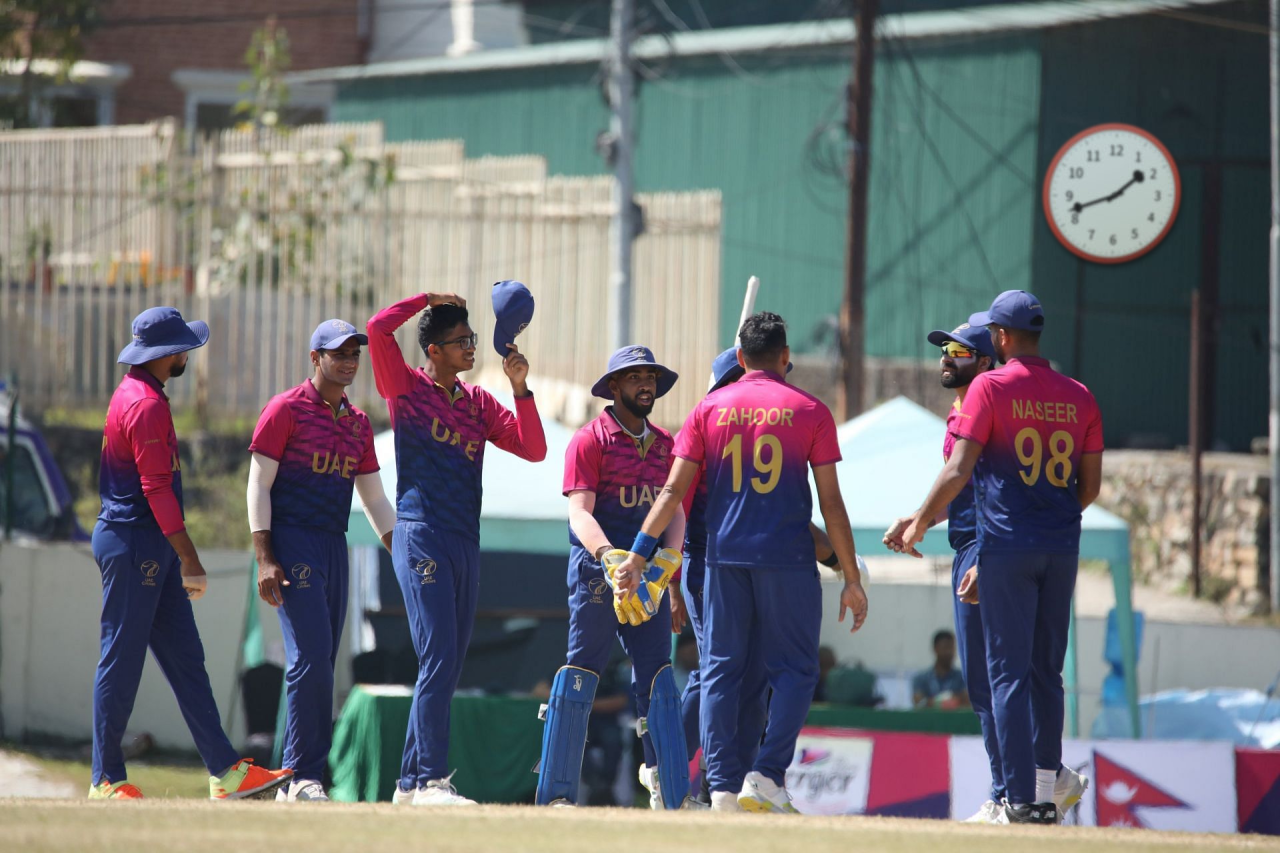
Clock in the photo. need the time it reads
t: 1:42
